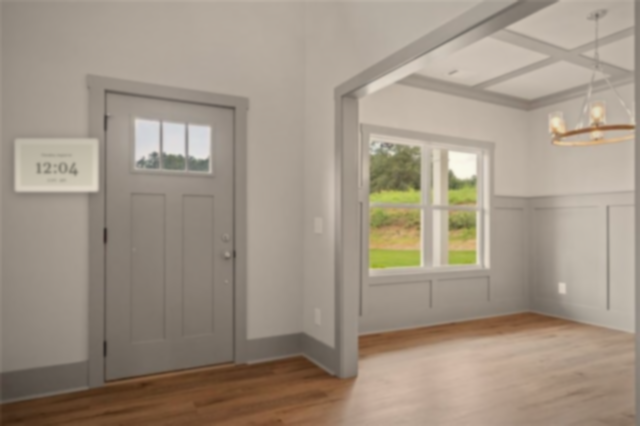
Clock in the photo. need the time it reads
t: 12:04
